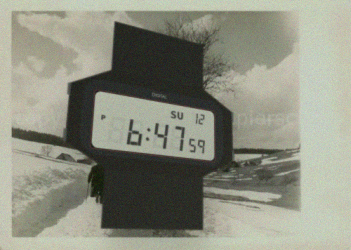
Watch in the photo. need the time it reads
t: 6:47:59
